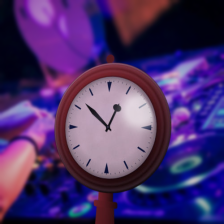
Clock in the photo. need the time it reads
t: 12:52
